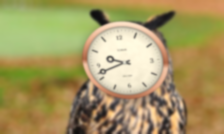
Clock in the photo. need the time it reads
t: 9:42
